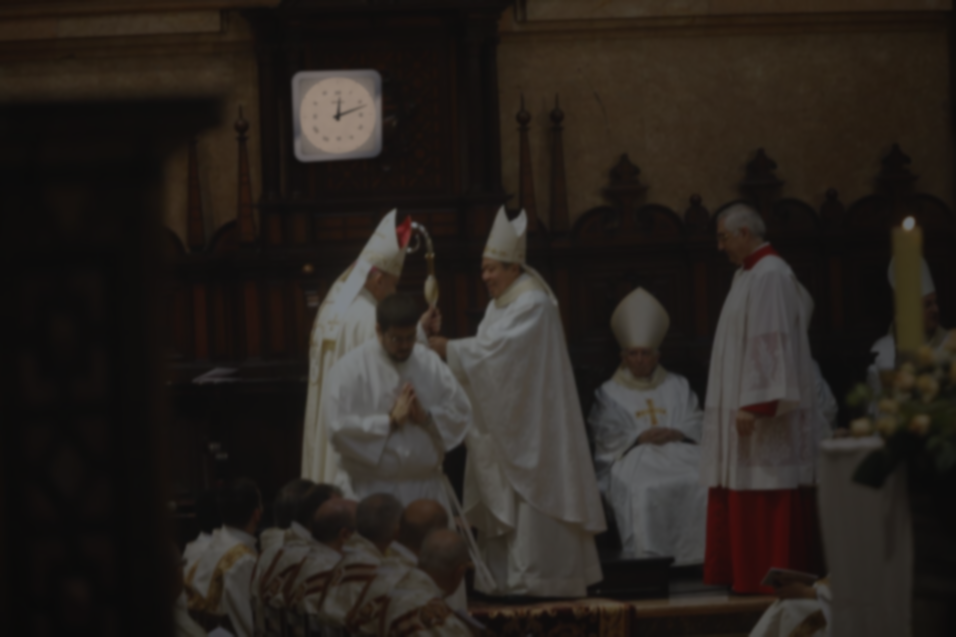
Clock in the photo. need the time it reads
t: 12:12
